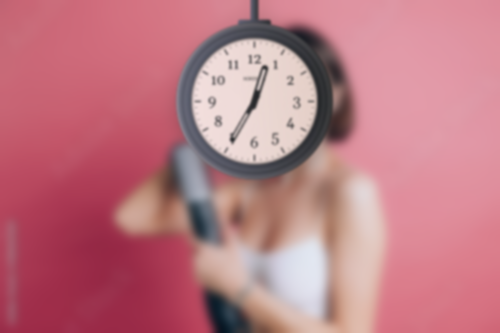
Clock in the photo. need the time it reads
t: 12:35
